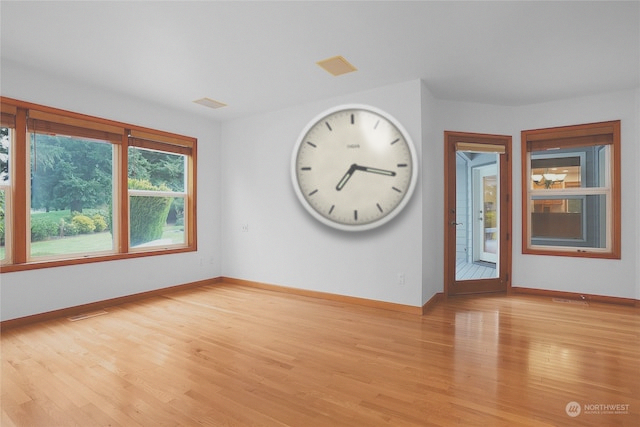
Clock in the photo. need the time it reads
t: 7:17
